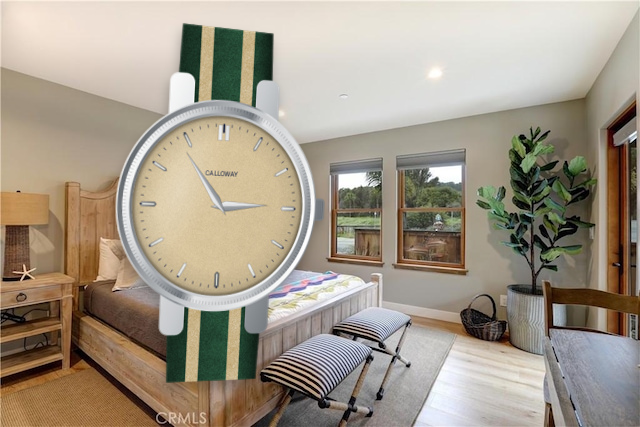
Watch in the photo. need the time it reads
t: 2:54
